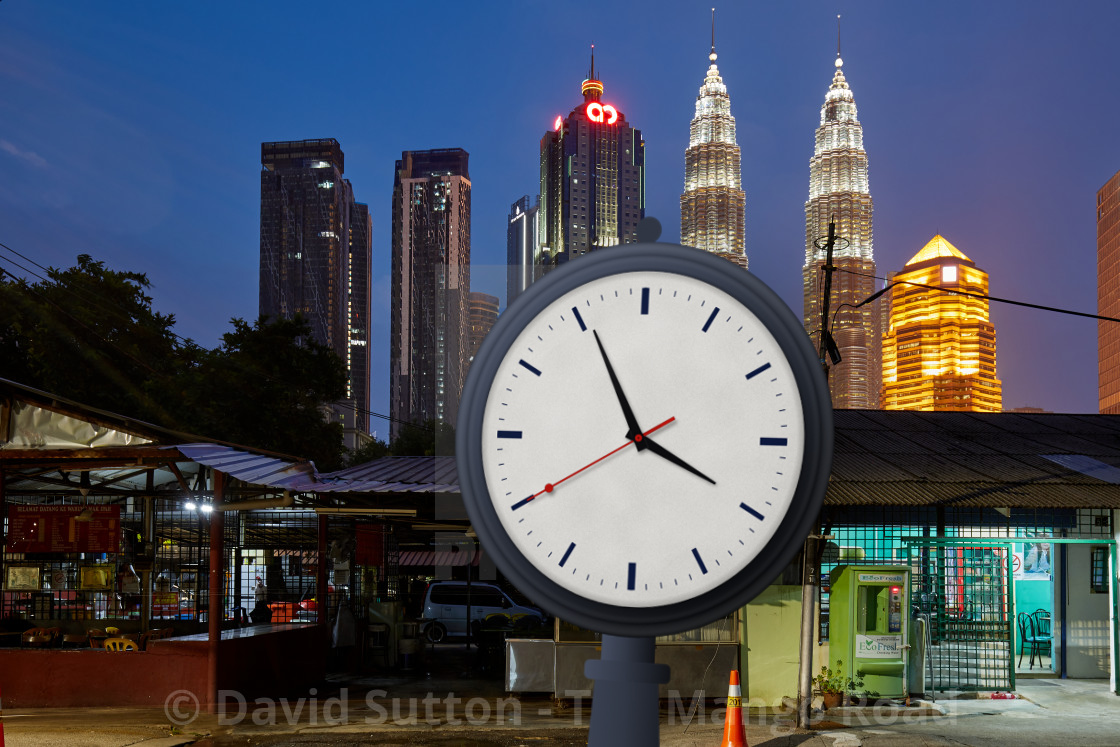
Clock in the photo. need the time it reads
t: 3:55:40
